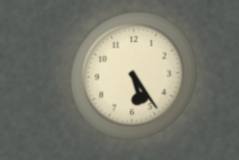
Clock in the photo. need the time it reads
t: 5:24
